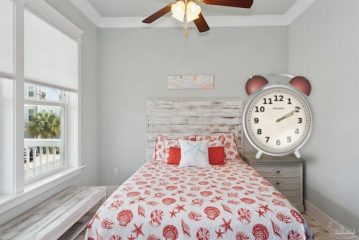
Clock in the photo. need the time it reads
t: 2:10
